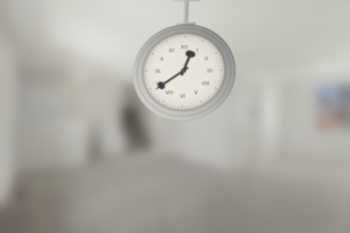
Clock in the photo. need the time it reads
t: 12:39
